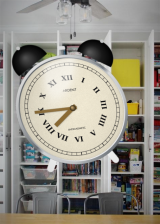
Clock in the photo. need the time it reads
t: 7:45
